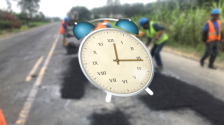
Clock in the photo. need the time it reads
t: 12:16
